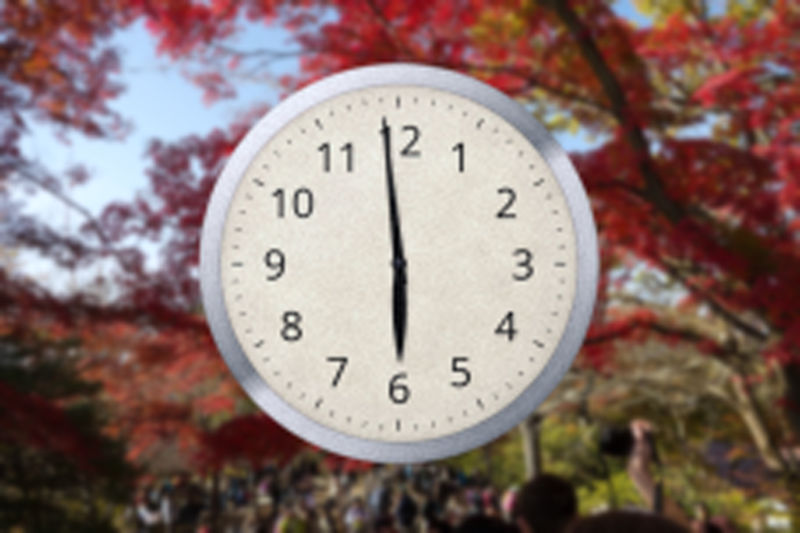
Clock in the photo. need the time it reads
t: 5:59
